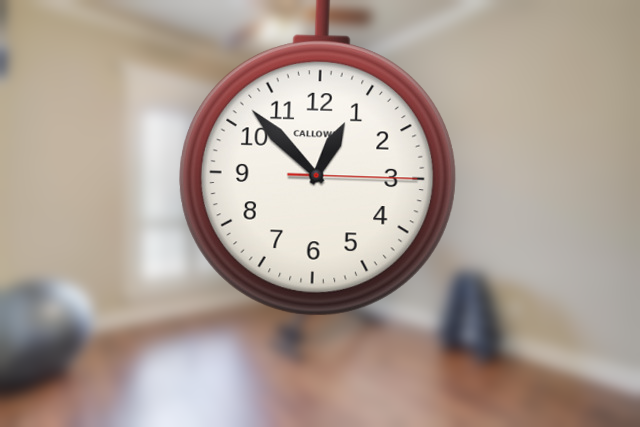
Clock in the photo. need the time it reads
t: 12:52:15
